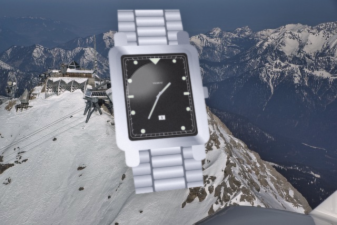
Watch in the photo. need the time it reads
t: 1:35
